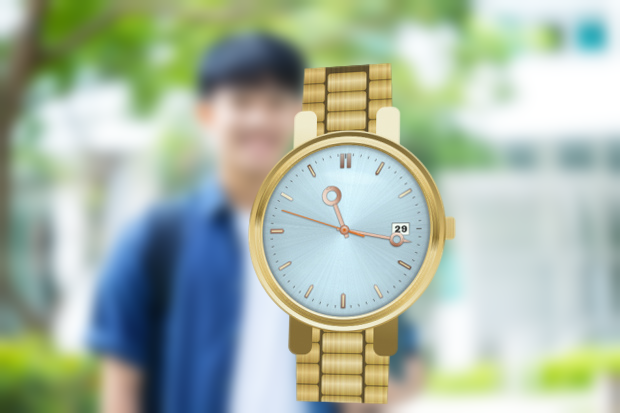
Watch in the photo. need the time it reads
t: 11:16:48
